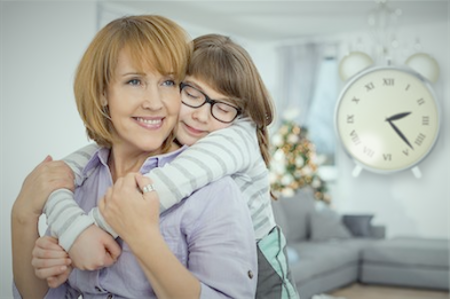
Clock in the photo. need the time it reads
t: 2:23
